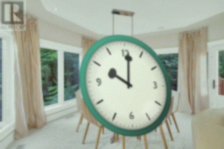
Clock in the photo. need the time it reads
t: 10:01
